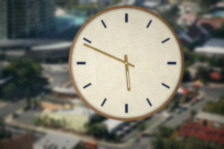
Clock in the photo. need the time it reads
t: 5:49
